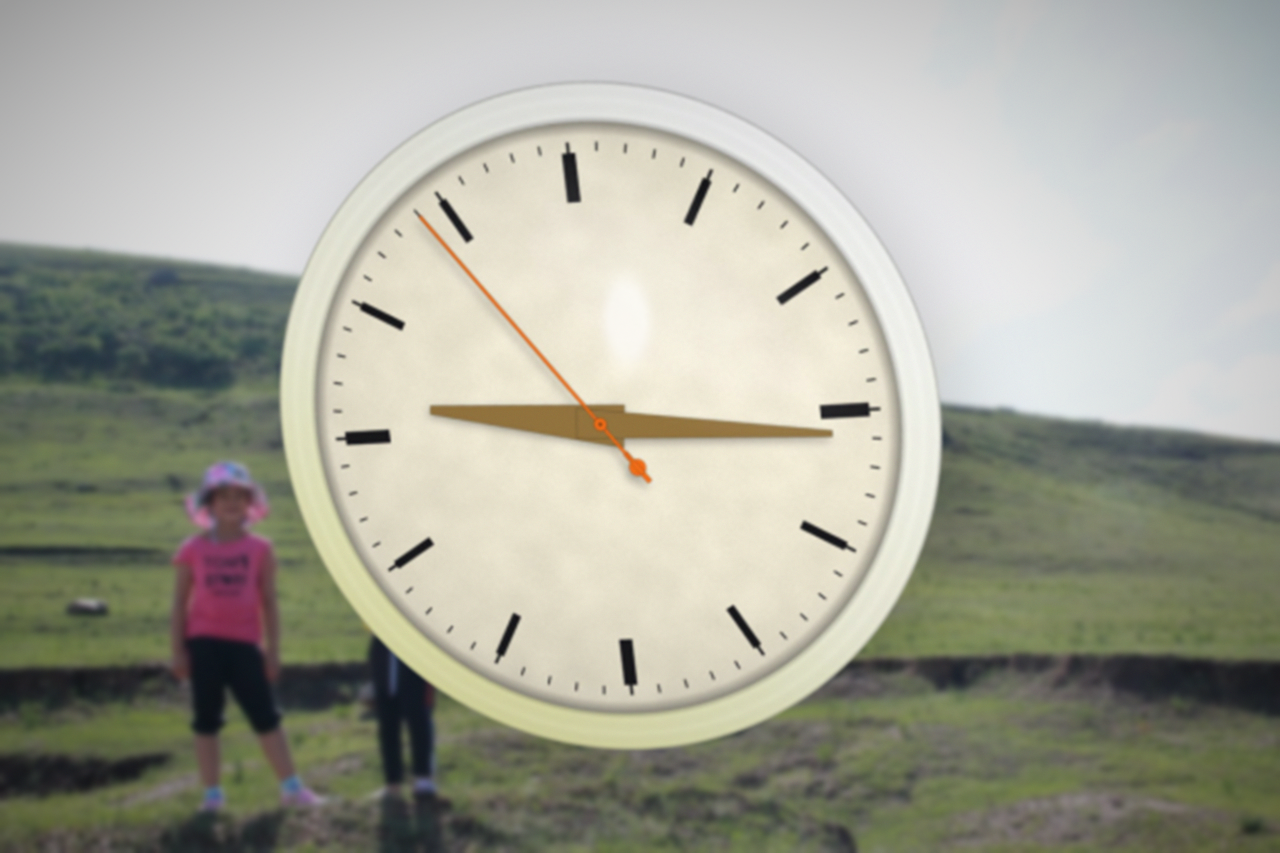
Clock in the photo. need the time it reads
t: 9:15:54
